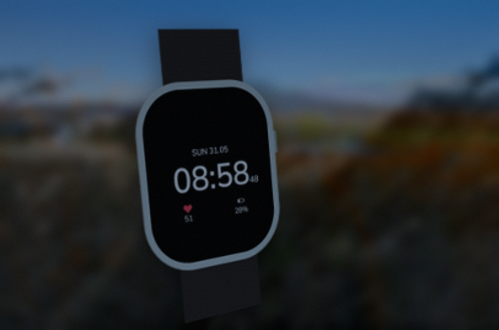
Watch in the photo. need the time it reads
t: 8:58
